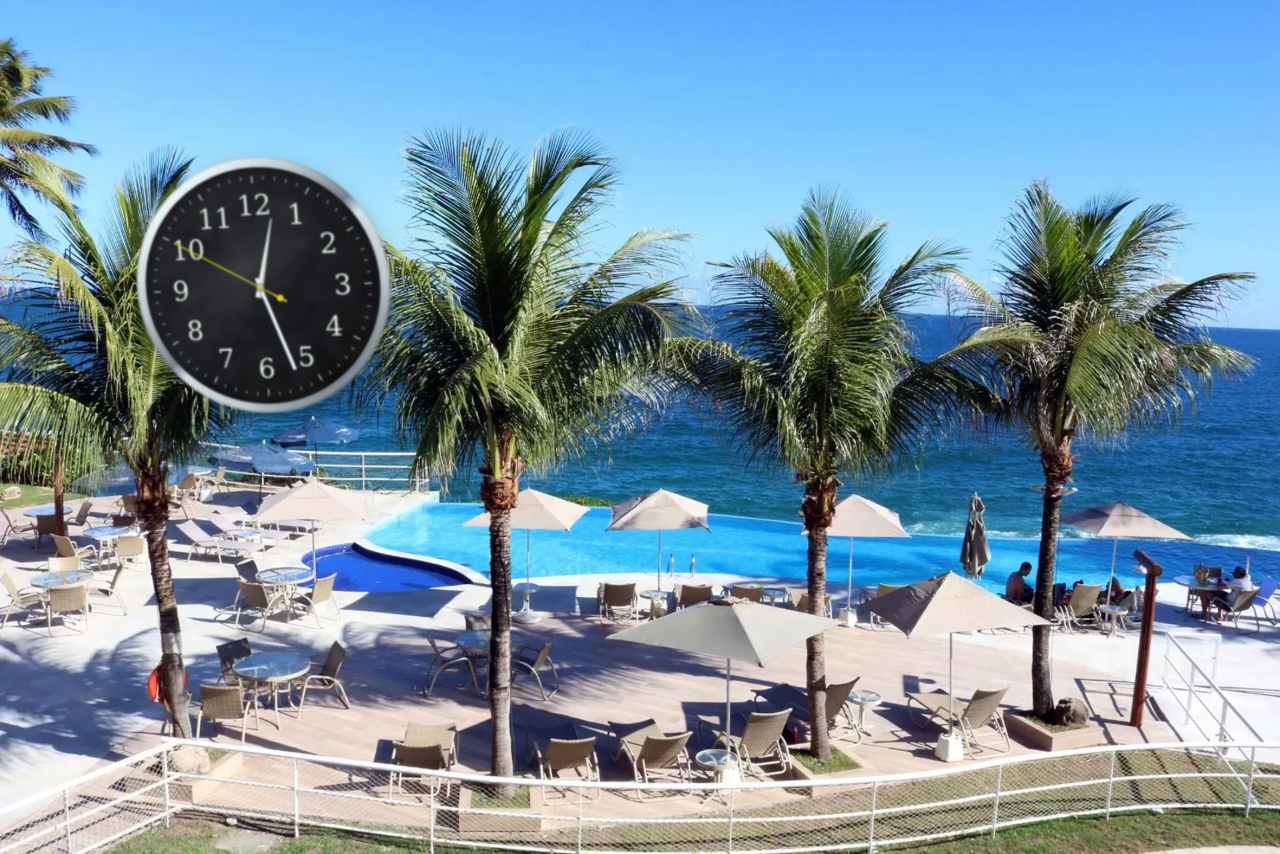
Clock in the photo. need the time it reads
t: 12:26:50
